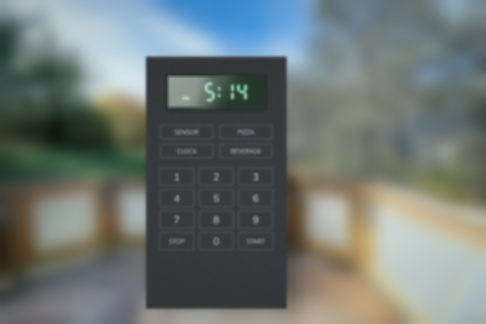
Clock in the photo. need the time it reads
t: 5:14
